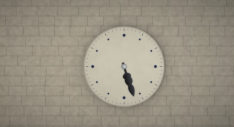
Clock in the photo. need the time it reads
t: 5:27
